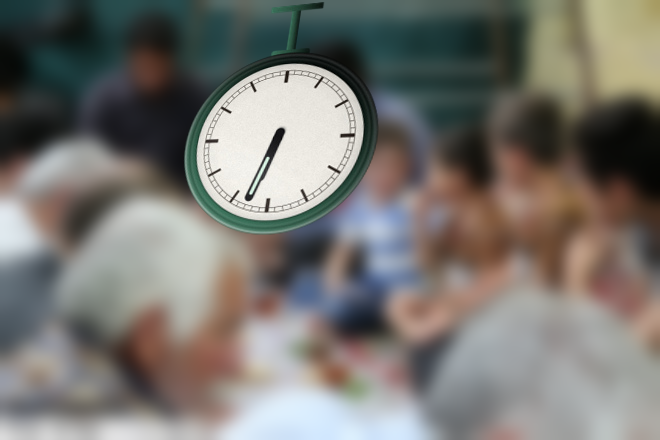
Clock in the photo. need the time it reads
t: 6:33
